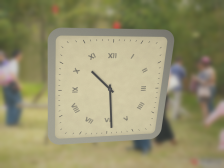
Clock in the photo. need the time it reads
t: 10:29
